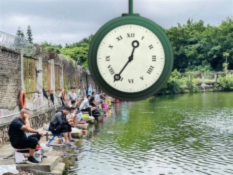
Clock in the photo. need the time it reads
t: 12:36
